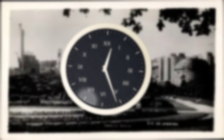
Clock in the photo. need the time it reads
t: 12:26
